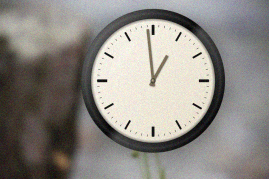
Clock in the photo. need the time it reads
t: 12:59
